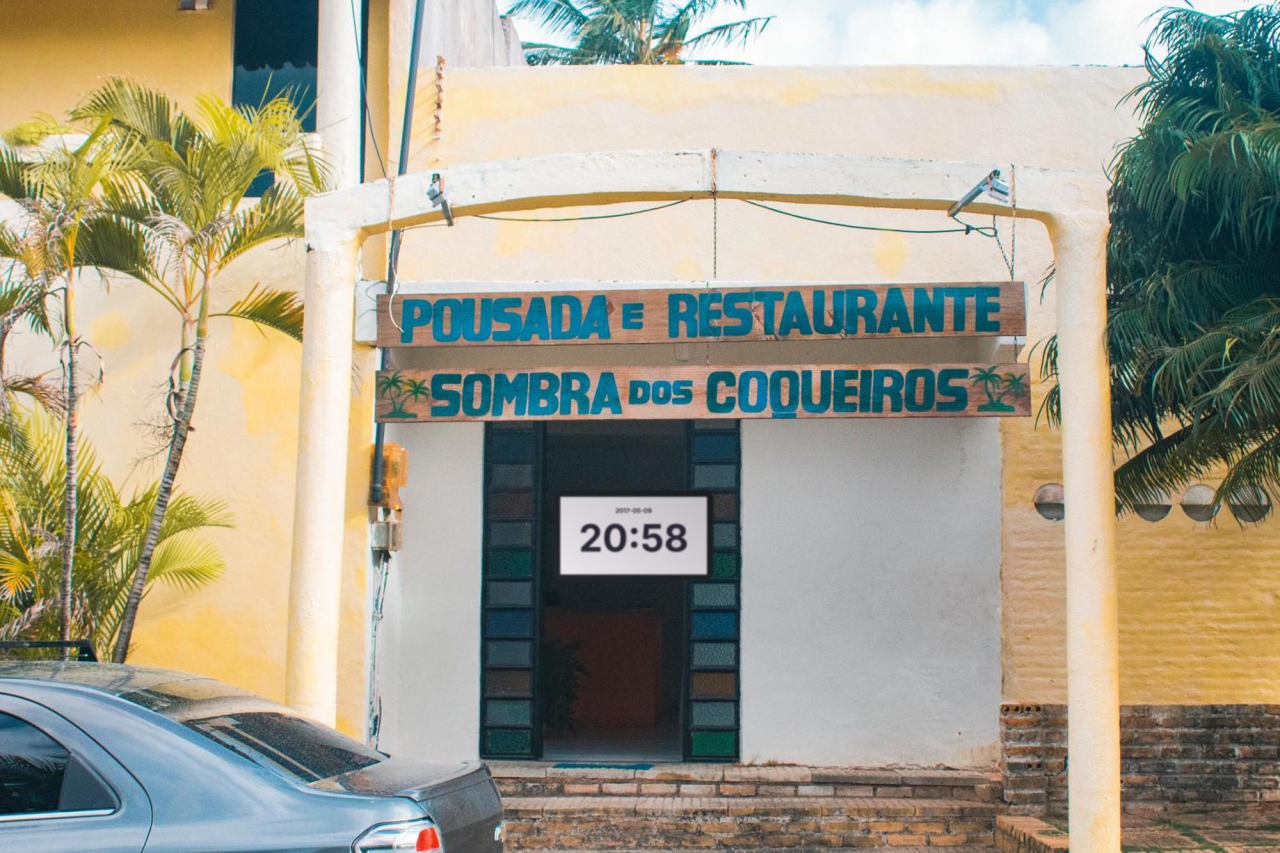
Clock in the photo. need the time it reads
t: 20:58
